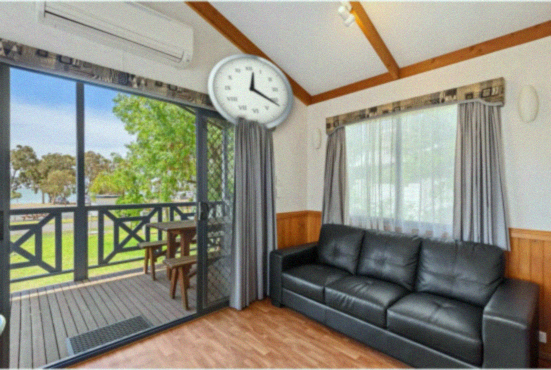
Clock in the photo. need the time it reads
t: 12:21
